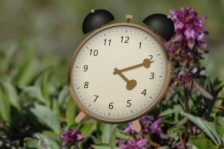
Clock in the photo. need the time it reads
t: 4:11
